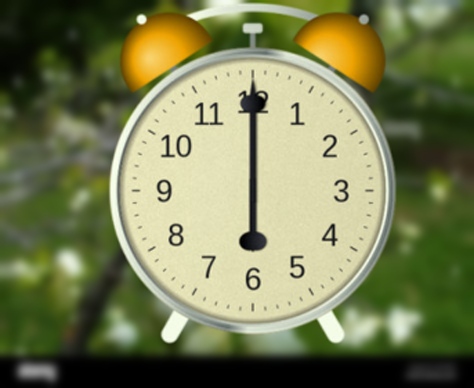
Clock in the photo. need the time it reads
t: 6:00
